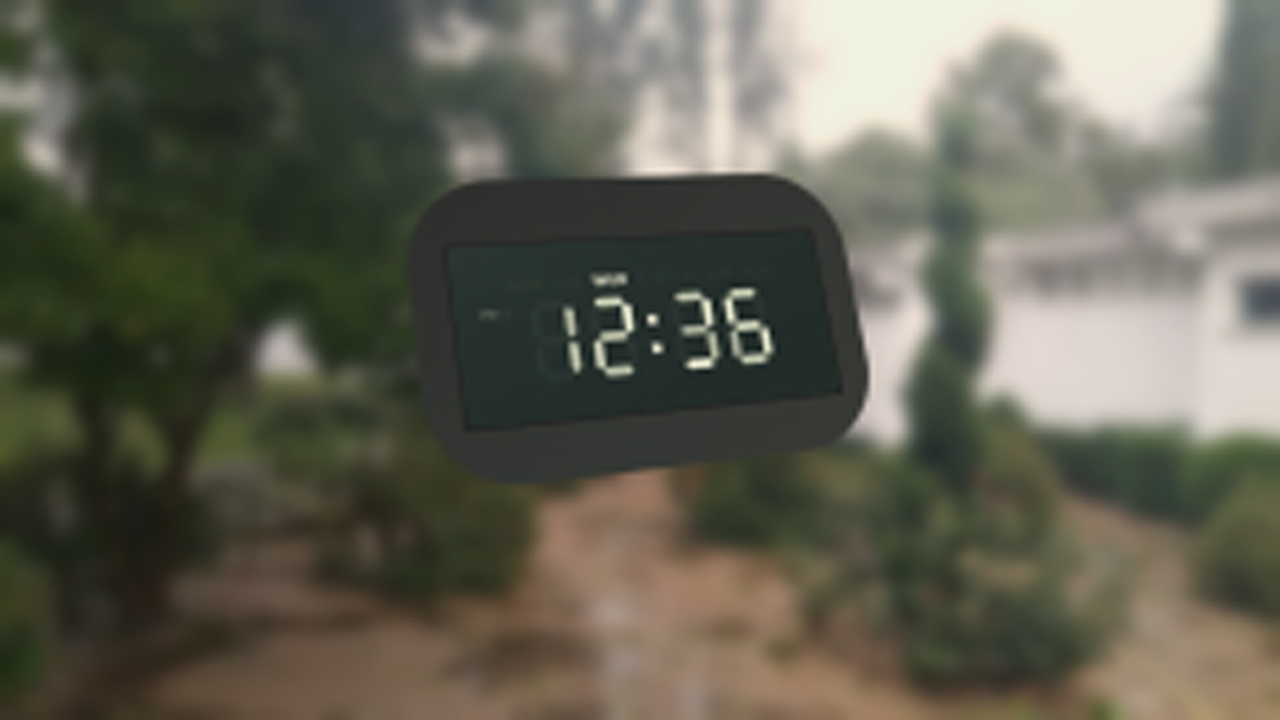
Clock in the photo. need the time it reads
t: 12:36
